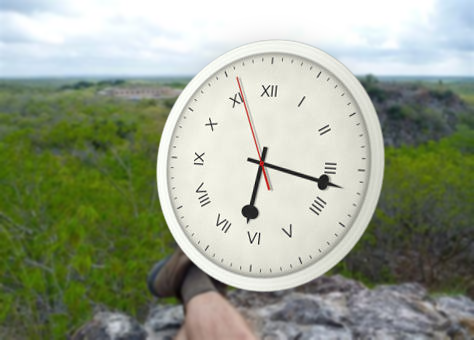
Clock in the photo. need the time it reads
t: 6:16:56
